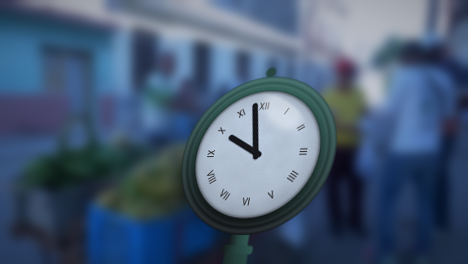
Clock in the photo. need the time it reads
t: 9:58
